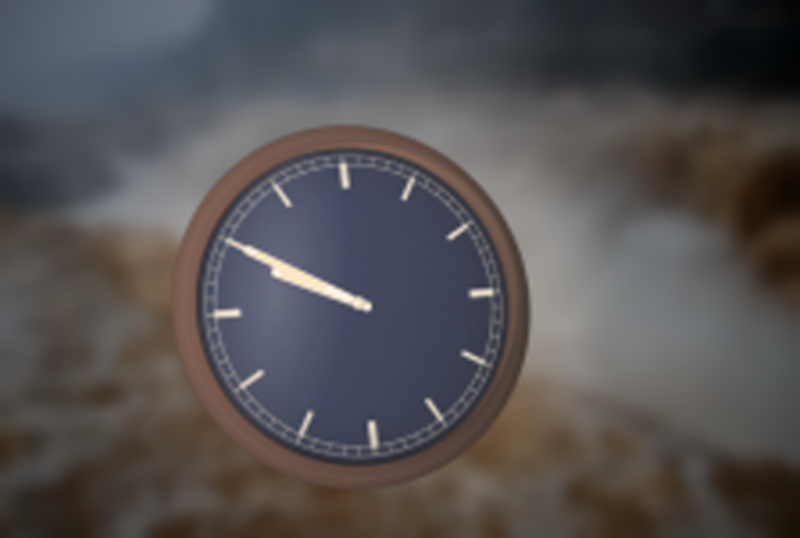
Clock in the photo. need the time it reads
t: 9:50
